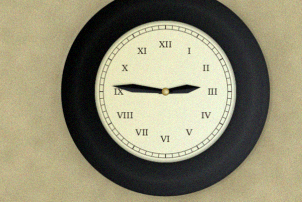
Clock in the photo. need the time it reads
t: 2:46
